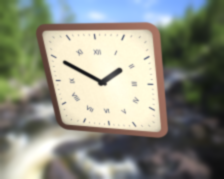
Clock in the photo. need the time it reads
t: 1:50
